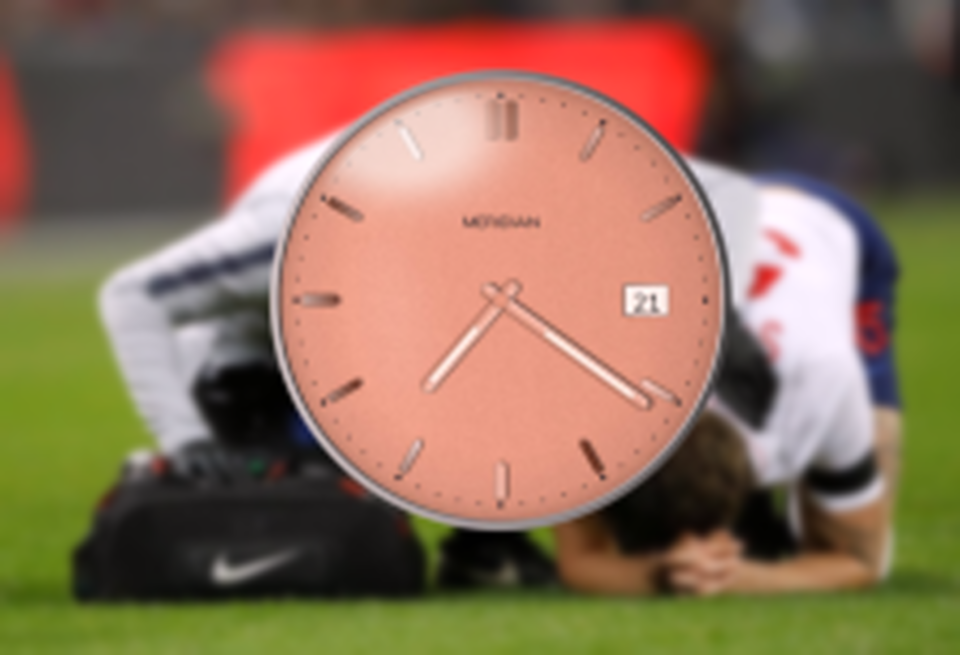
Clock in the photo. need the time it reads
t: 7:21
